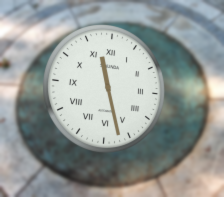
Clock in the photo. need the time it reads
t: 11:27
